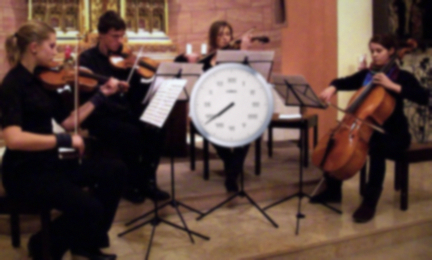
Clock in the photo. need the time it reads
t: 7:39
